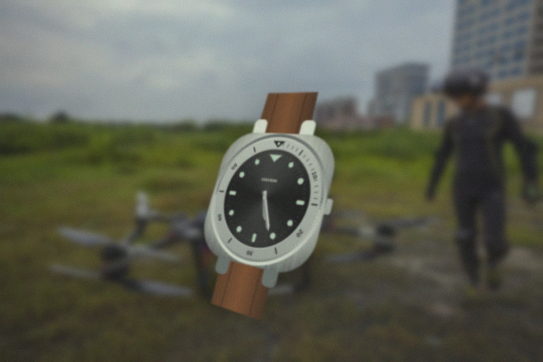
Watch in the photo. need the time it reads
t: 5:26
